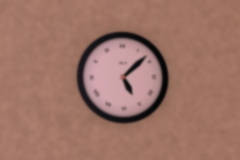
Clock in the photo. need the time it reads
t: 5:08
